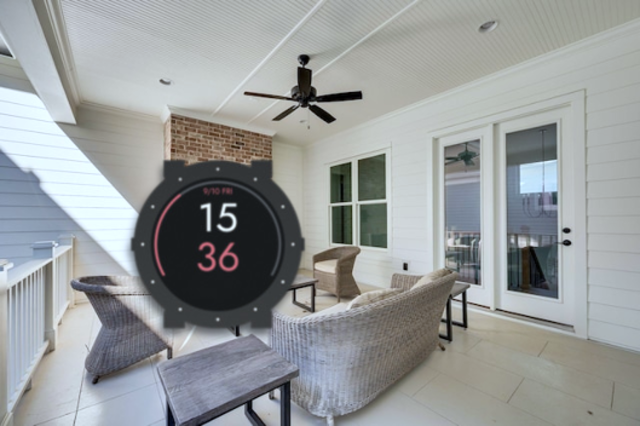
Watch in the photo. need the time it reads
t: 15:36
